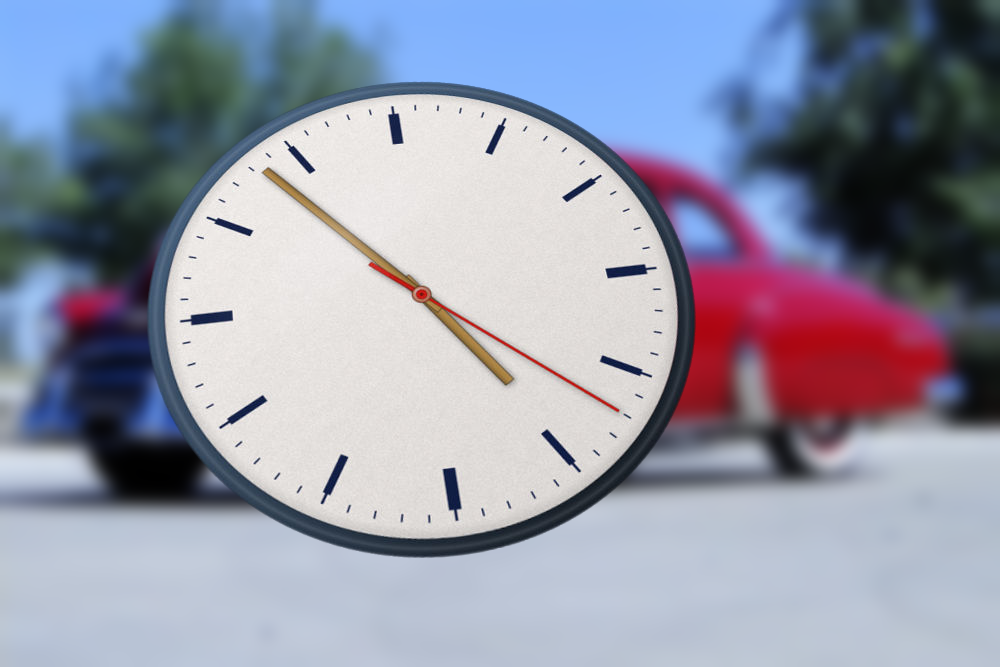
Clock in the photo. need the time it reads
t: 4:53:22
